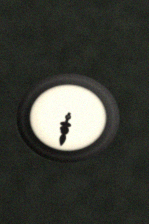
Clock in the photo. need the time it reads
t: 6:32
